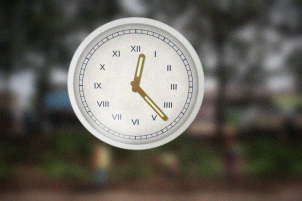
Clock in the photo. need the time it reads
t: 12:23
